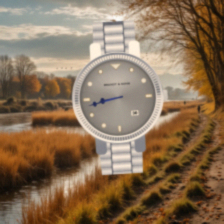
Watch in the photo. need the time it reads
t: 8:43
